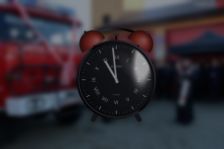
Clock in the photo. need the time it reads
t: 10:59
